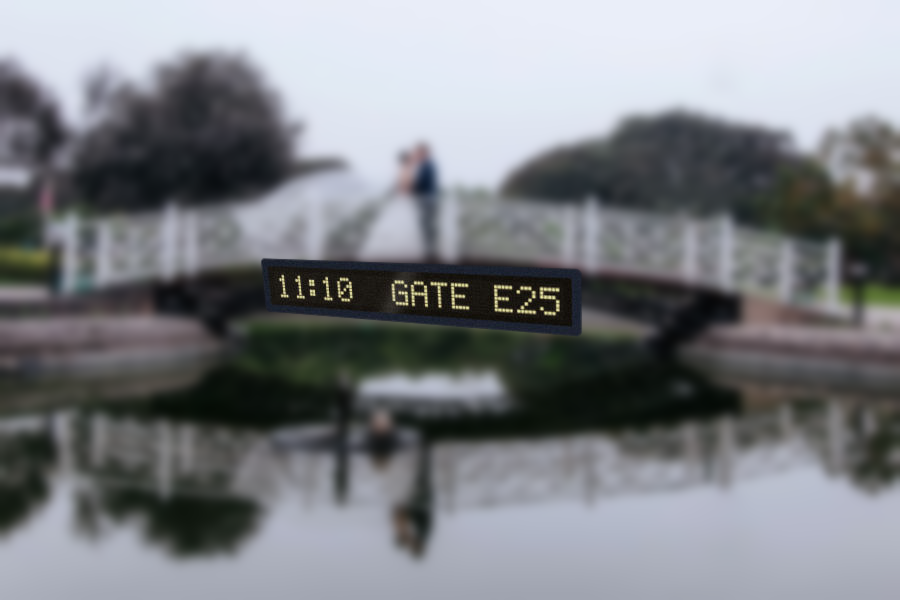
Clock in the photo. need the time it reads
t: 11:10
